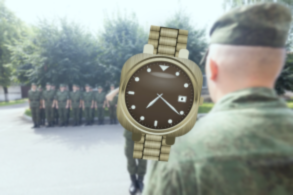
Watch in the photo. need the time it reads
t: 7:21
